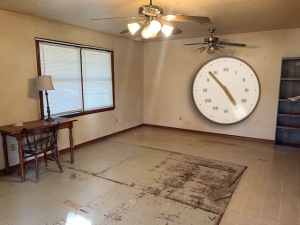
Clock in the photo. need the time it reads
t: 4:53
